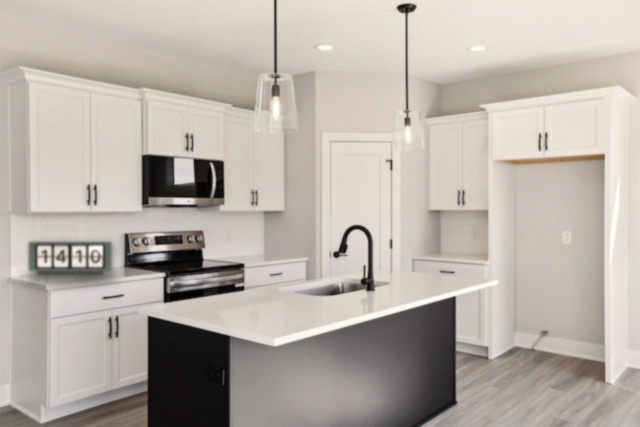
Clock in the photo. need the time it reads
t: 14:10
